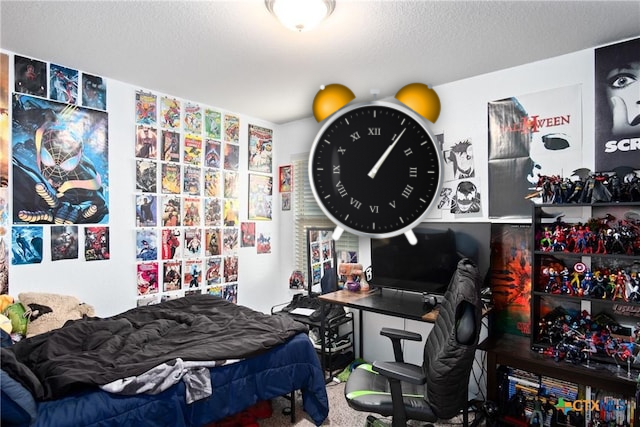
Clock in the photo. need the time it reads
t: 1:06
